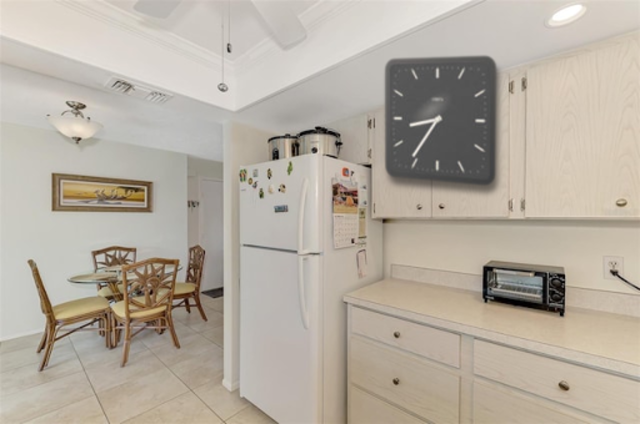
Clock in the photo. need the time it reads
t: 8:36
